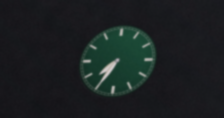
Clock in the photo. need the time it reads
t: 7:35
